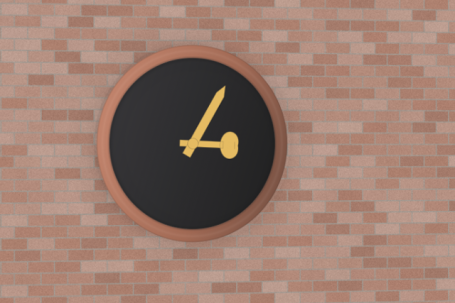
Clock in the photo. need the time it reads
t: 3:05
